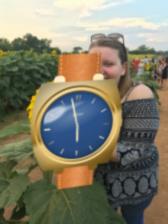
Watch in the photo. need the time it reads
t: 5:58
